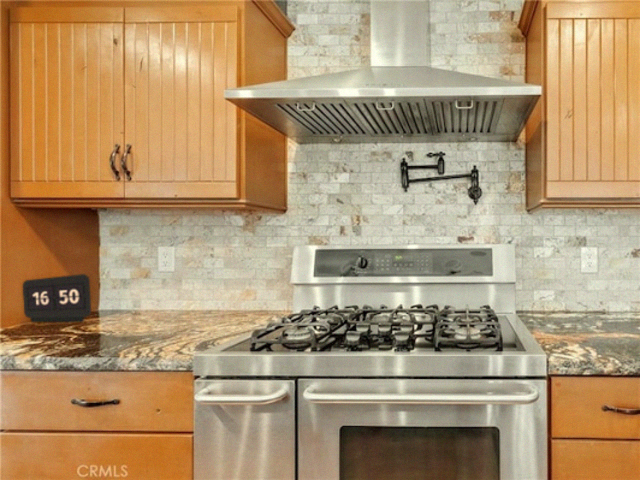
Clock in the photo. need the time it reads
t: 16:50
